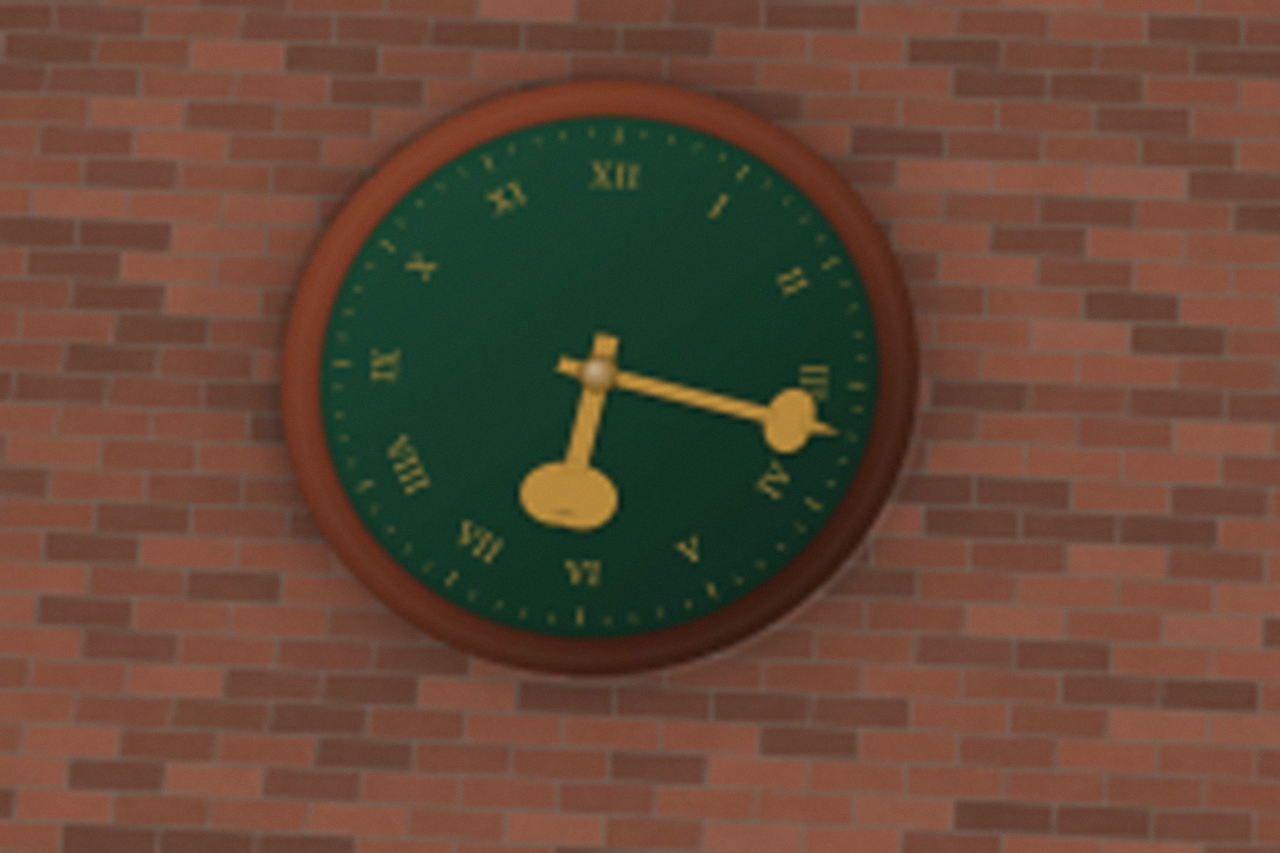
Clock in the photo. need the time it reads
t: 6:17
